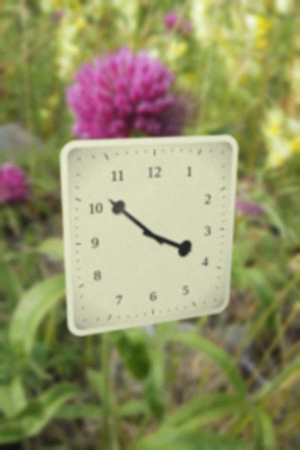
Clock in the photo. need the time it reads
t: 3:52
